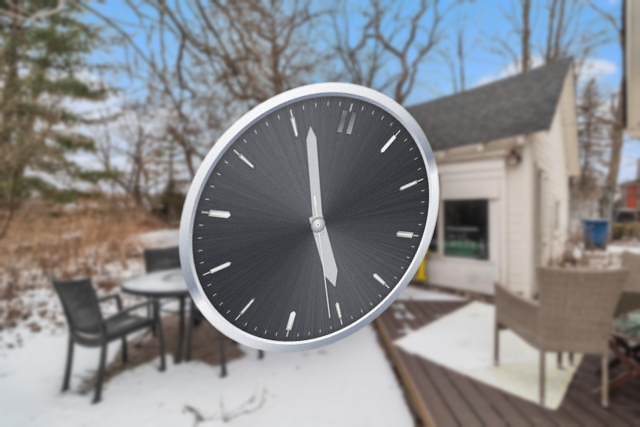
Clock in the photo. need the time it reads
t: 4:56:26
